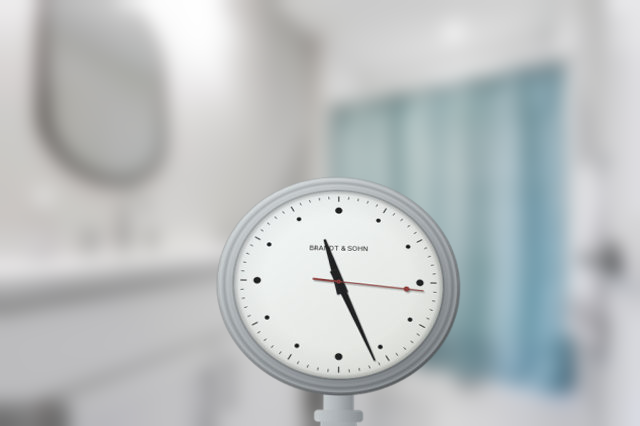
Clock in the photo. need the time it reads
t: 11:26:16
